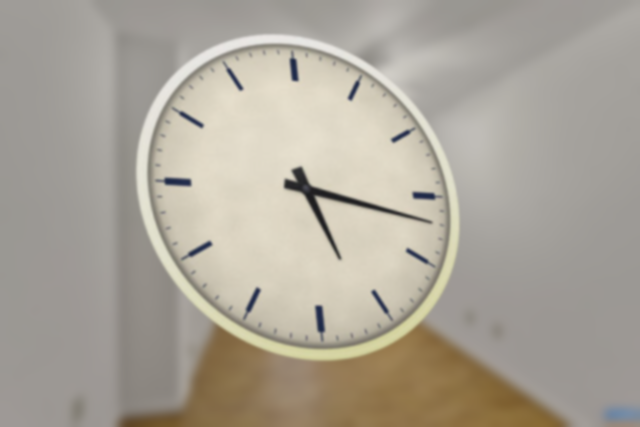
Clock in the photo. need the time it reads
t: 5:17
